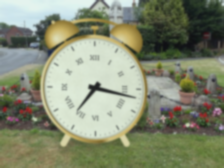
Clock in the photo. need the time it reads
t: 7:17
